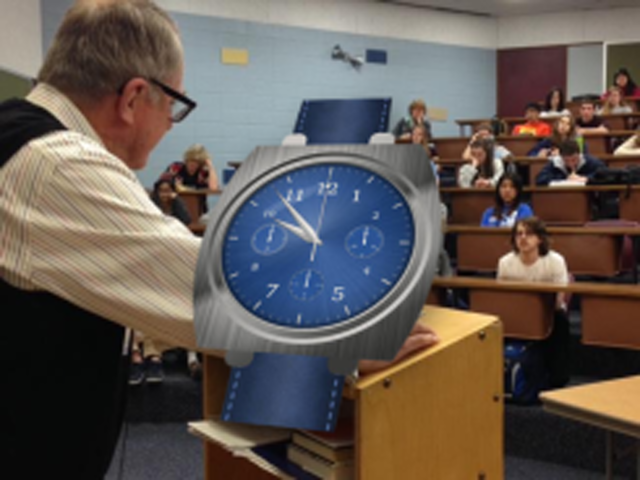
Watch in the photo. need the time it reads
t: 9:53
